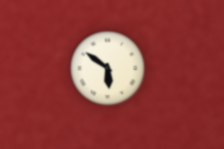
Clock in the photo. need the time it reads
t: 5:51
